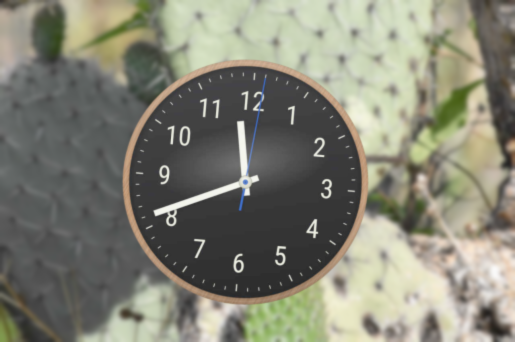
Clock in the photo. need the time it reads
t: 11:41:01
